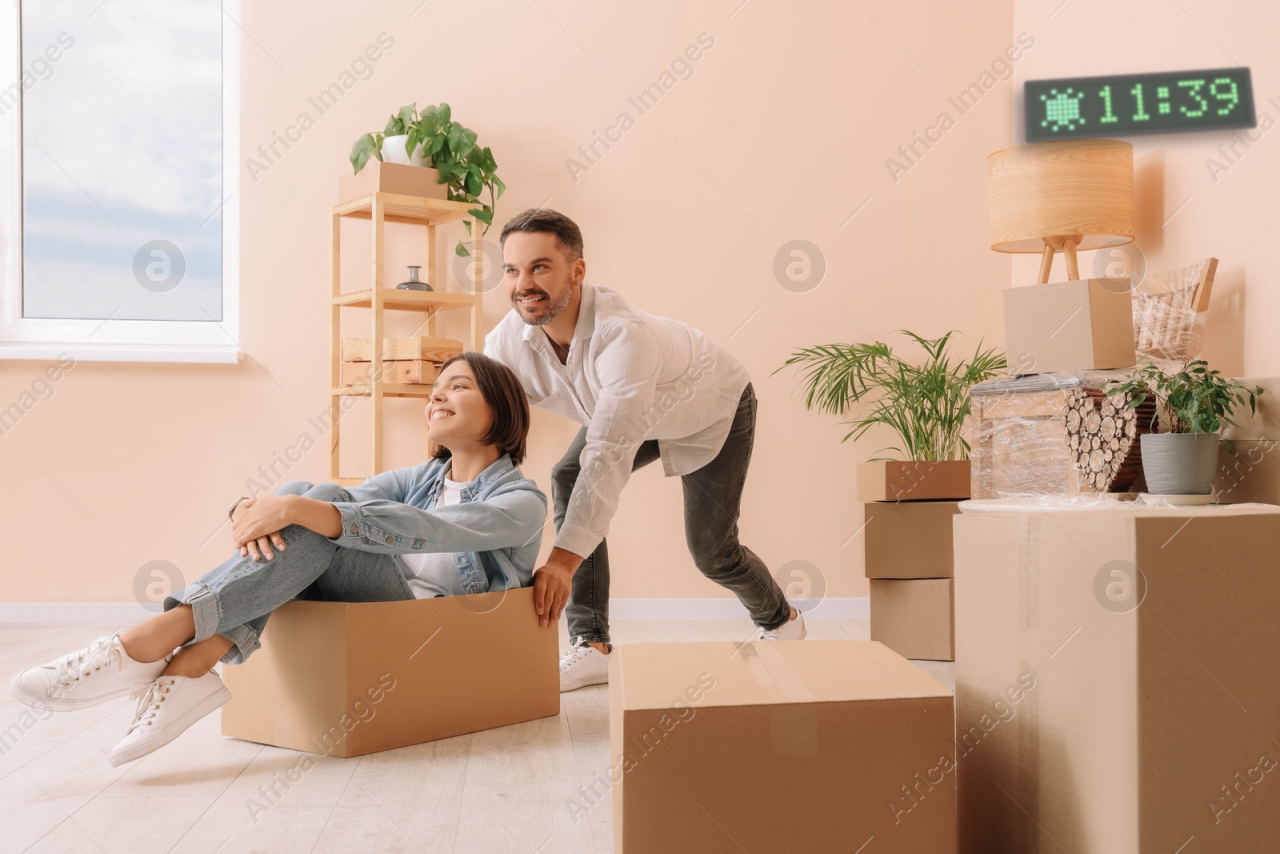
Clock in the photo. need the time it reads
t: 11:39
